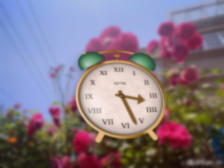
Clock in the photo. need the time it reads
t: 3:27
